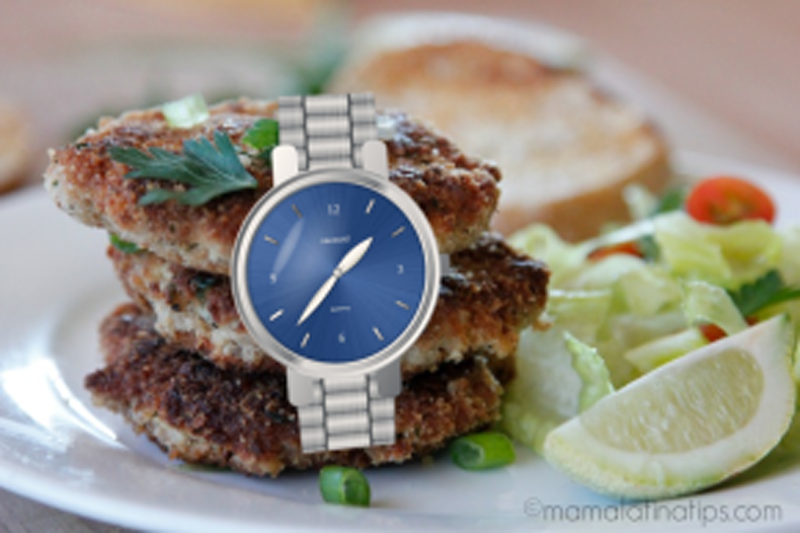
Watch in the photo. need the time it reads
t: 1:37
